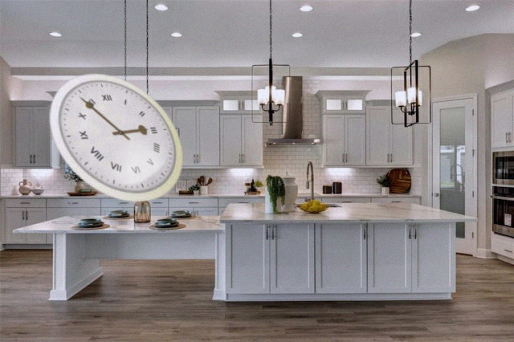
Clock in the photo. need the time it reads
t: 2:54
